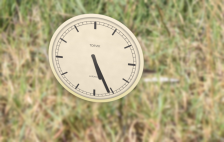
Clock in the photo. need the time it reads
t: 5:26
